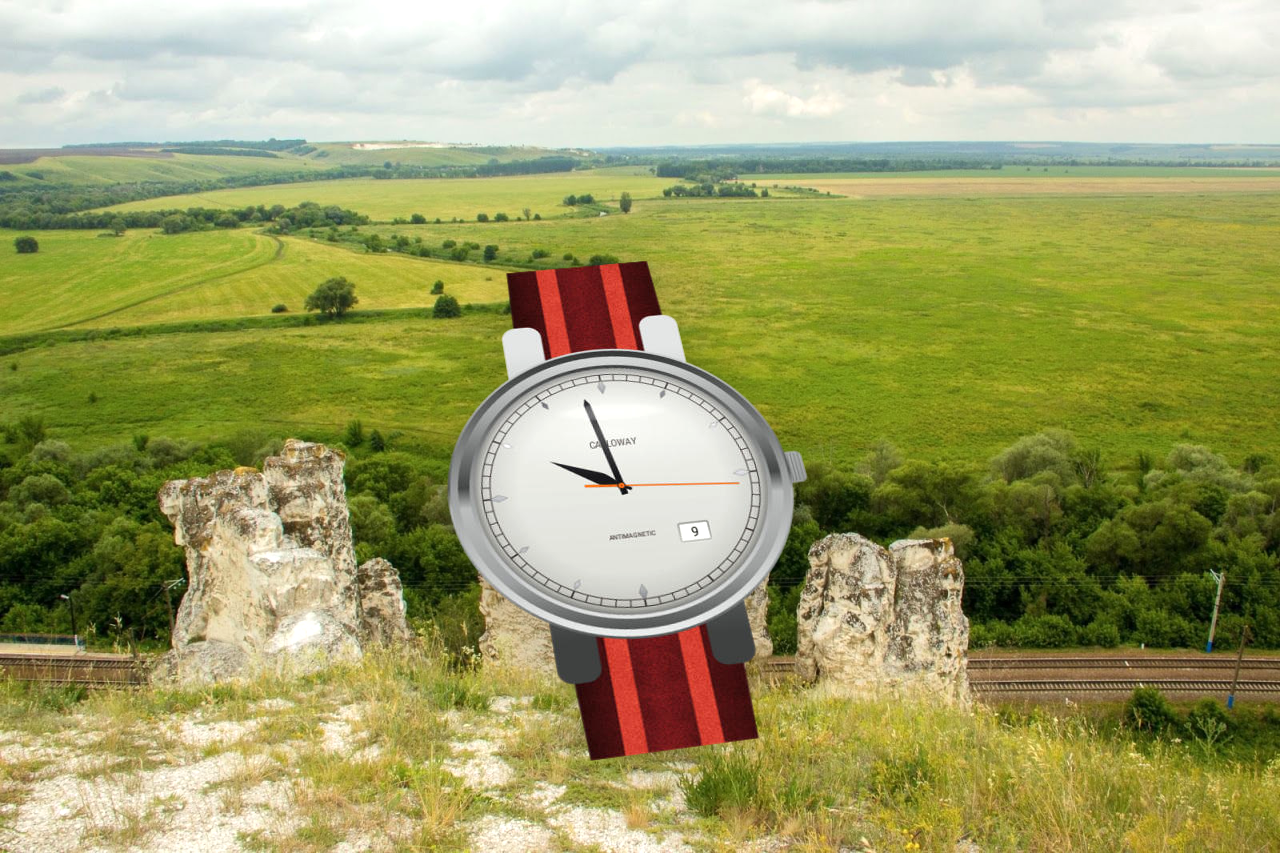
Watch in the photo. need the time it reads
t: 9:58:16
